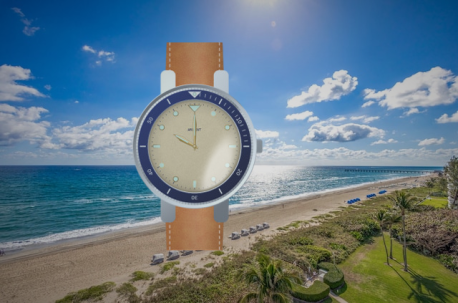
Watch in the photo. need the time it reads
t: 10:00
